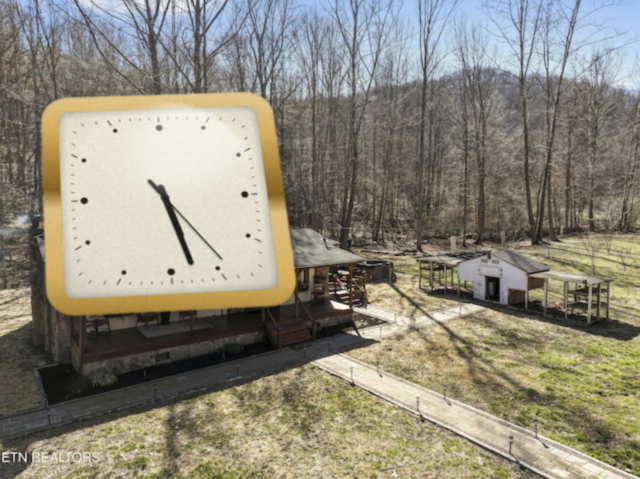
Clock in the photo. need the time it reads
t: 5:27:24
